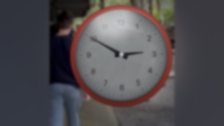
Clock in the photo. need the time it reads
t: 2:50
